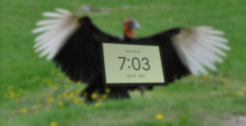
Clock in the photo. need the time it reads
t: 7:03
